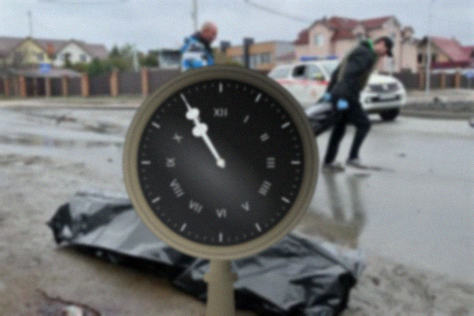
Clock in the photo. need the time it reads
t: 10:55
